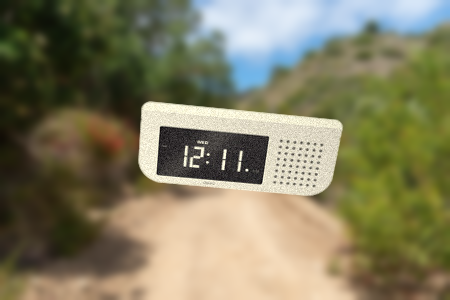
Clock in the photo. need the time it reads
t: 12:11
